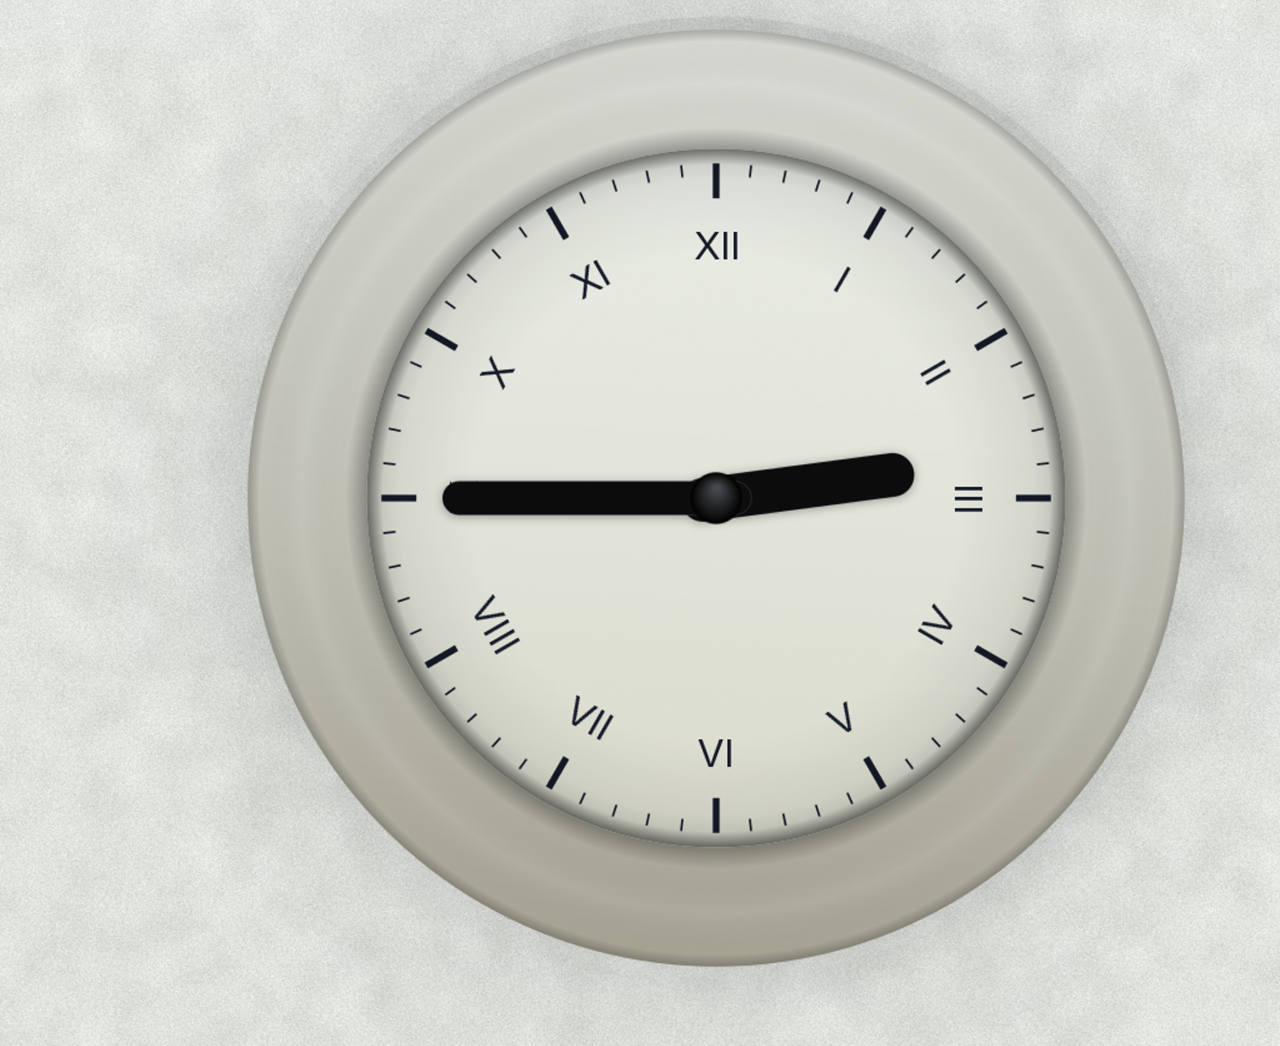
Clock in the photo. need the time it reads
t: 2:45
